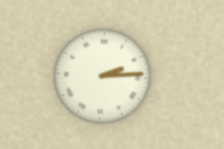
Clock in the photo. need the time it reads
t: 2:14
